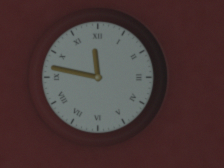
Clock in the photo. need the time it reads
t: 11:47
